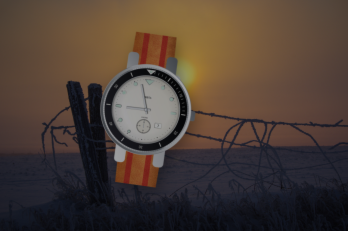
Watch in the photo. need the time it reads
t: 8:57
